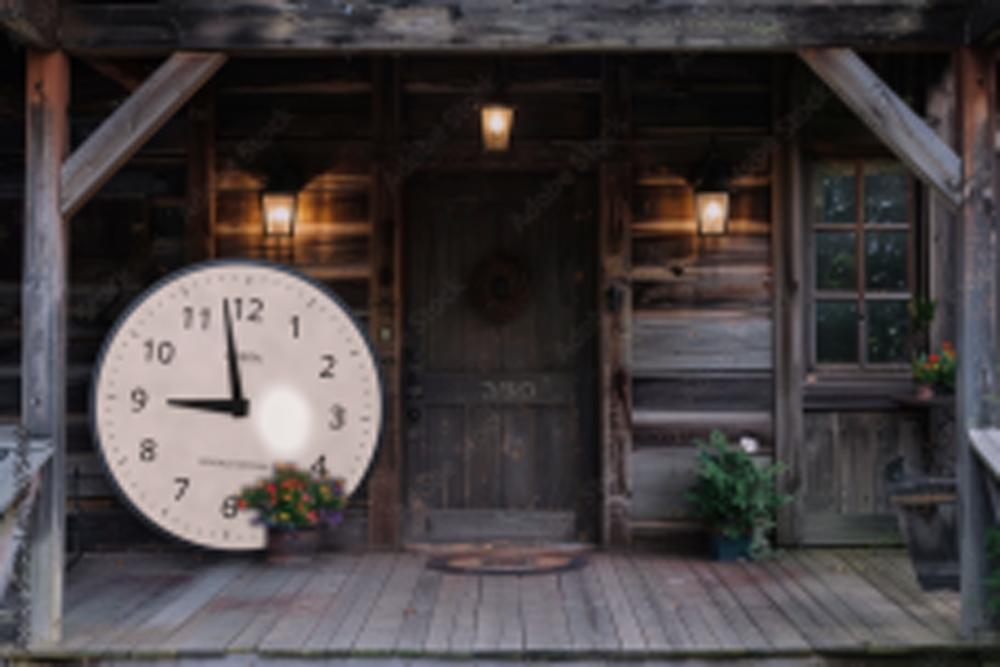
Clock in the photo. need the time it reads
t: 8:58
